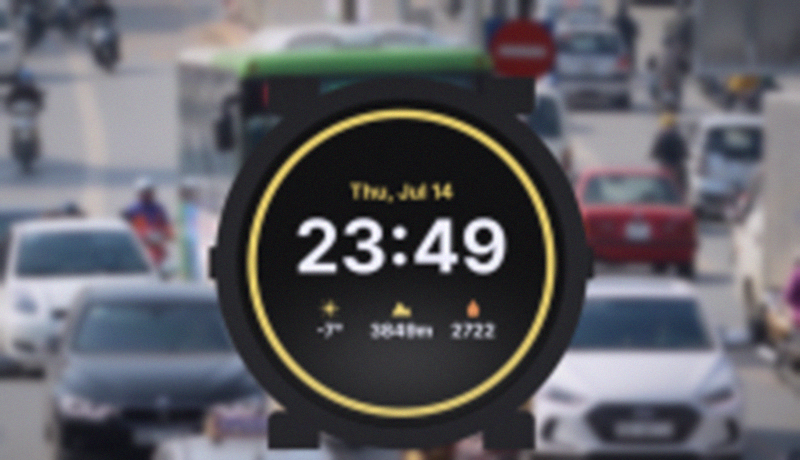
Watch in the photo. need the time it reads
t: 23:49
